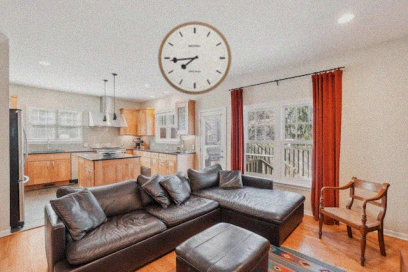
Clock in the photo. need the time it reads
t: 7:44
